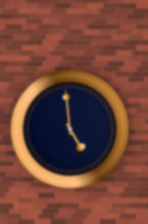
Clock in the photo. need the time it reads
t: 4:59
